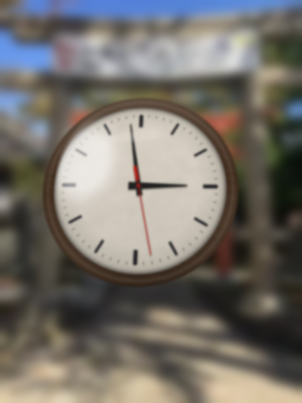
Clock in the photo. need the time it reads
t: 2:58:28
